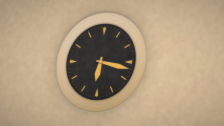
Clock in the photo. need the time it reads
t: 6:17
